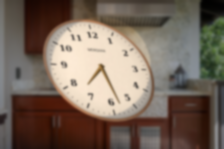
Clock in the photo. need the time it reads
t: 7:28
